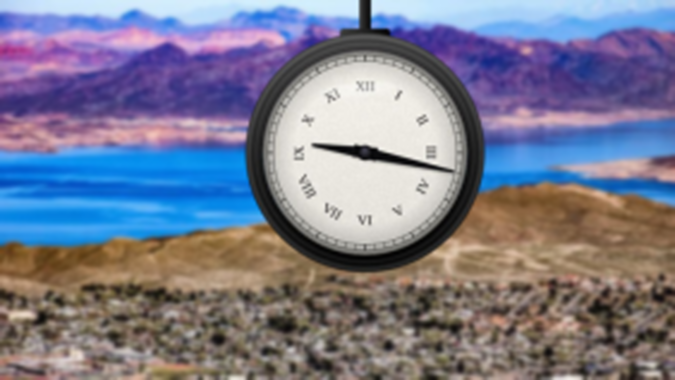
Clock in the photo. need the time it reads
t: 9:17
